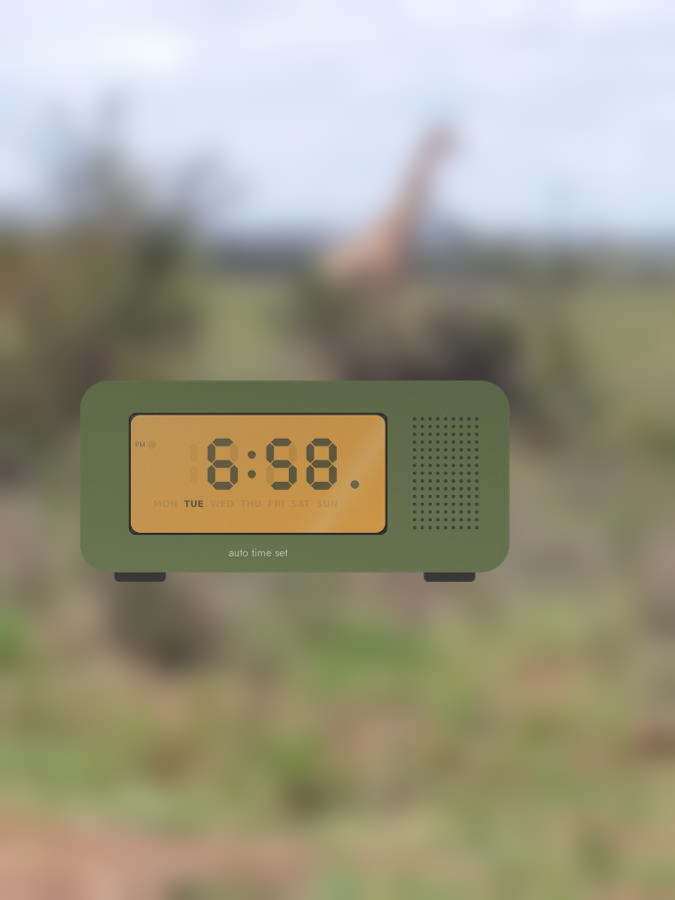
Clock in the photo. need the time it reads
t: 6:58
